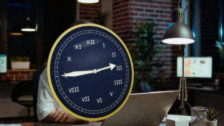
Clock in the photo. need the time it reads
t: 2:45
